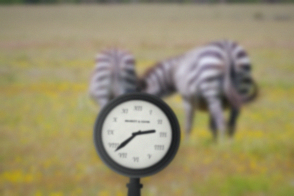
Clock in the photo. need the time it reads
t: 2:38
